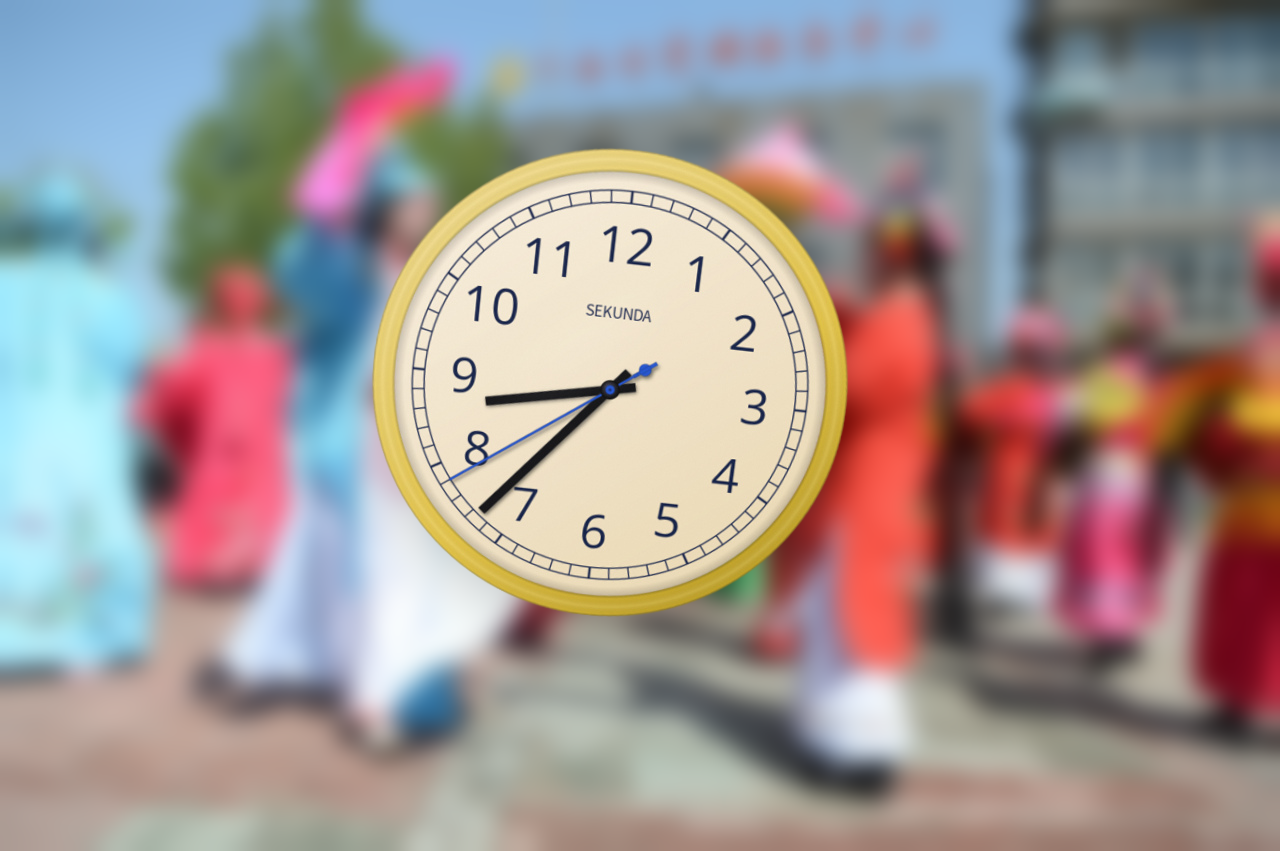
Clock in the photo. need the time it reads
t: 8:36:39
